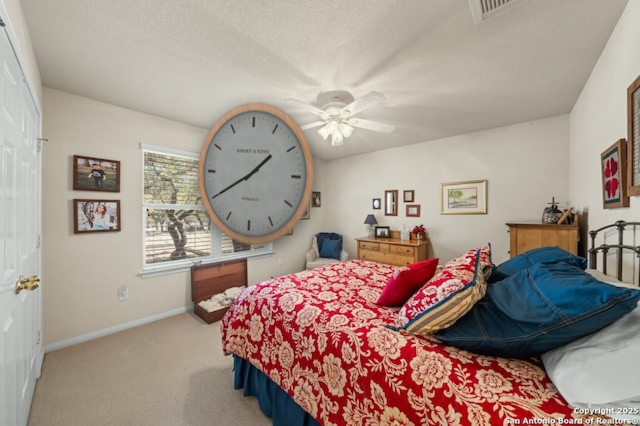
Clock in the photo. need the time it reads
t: 1:40
